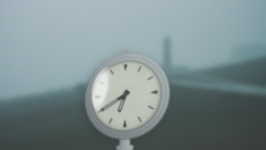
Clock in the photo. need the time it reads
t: 6:40
